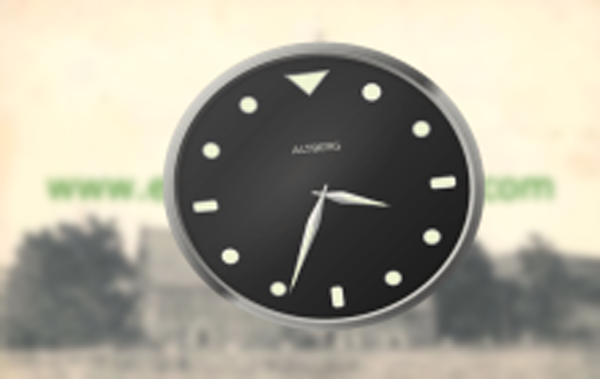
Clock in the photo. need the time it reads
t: 3:34
